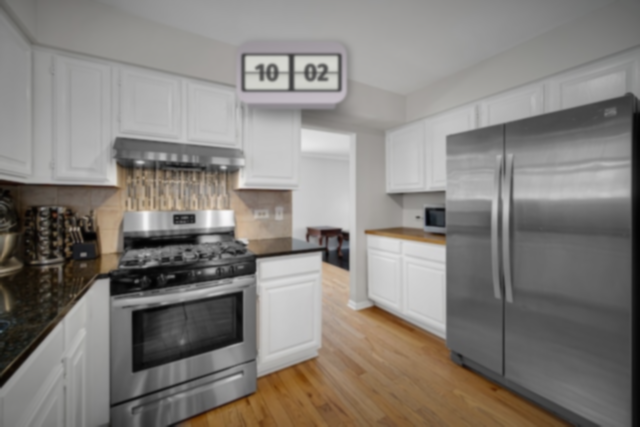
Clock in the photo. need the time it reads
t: 10:02
